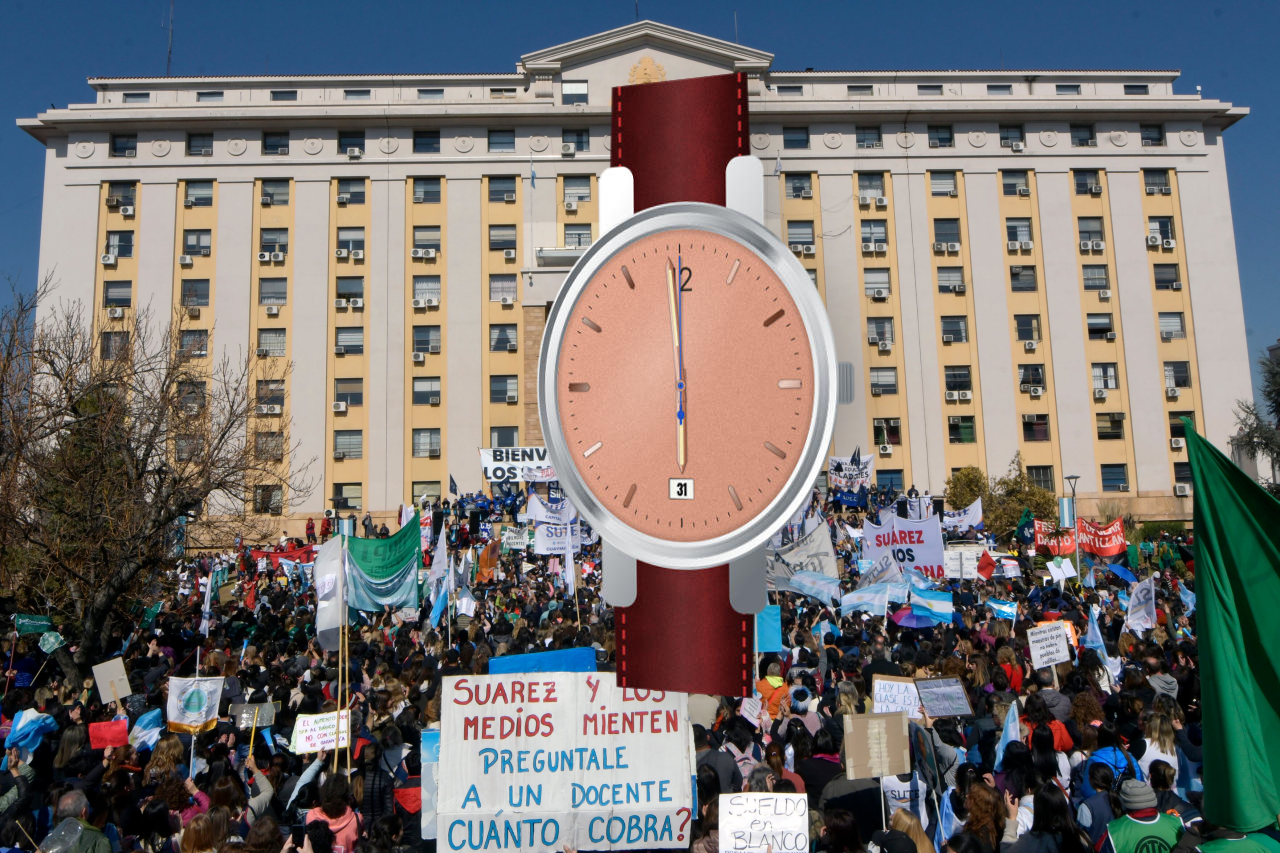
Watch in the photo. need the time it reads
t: 5:59:00
